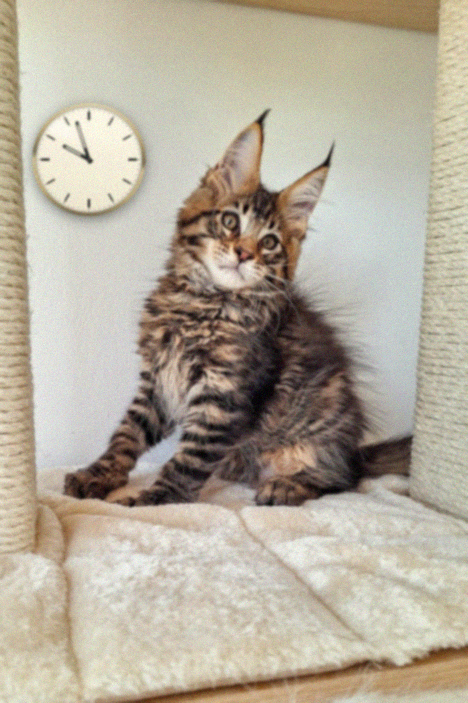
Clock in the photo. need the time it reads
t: 9:57
